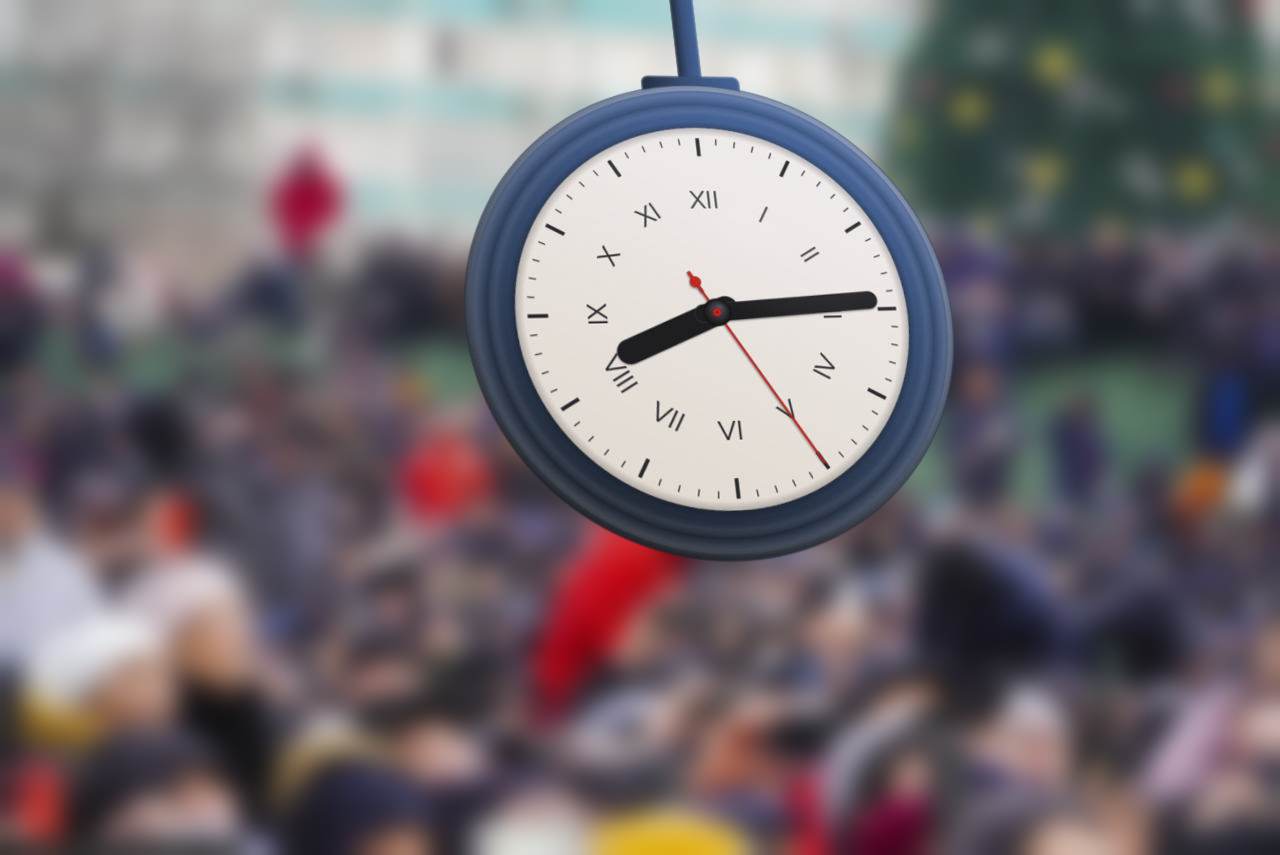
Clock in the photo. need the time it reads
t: 8:14:25
